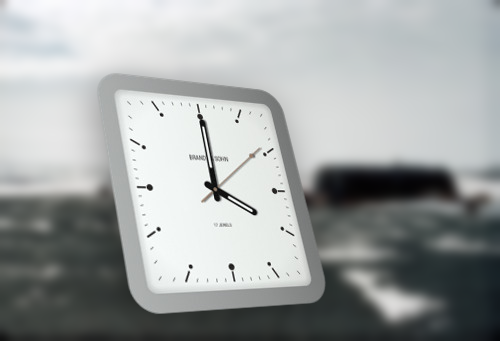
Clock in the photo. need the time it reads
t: 4:00:09
